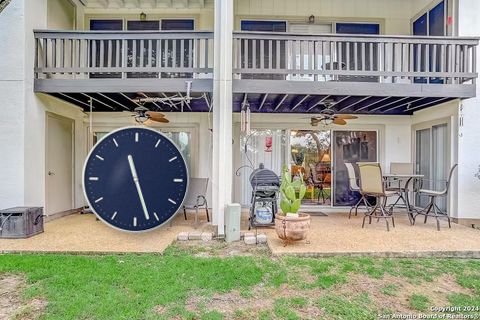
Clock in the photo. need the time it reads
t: 11:27
